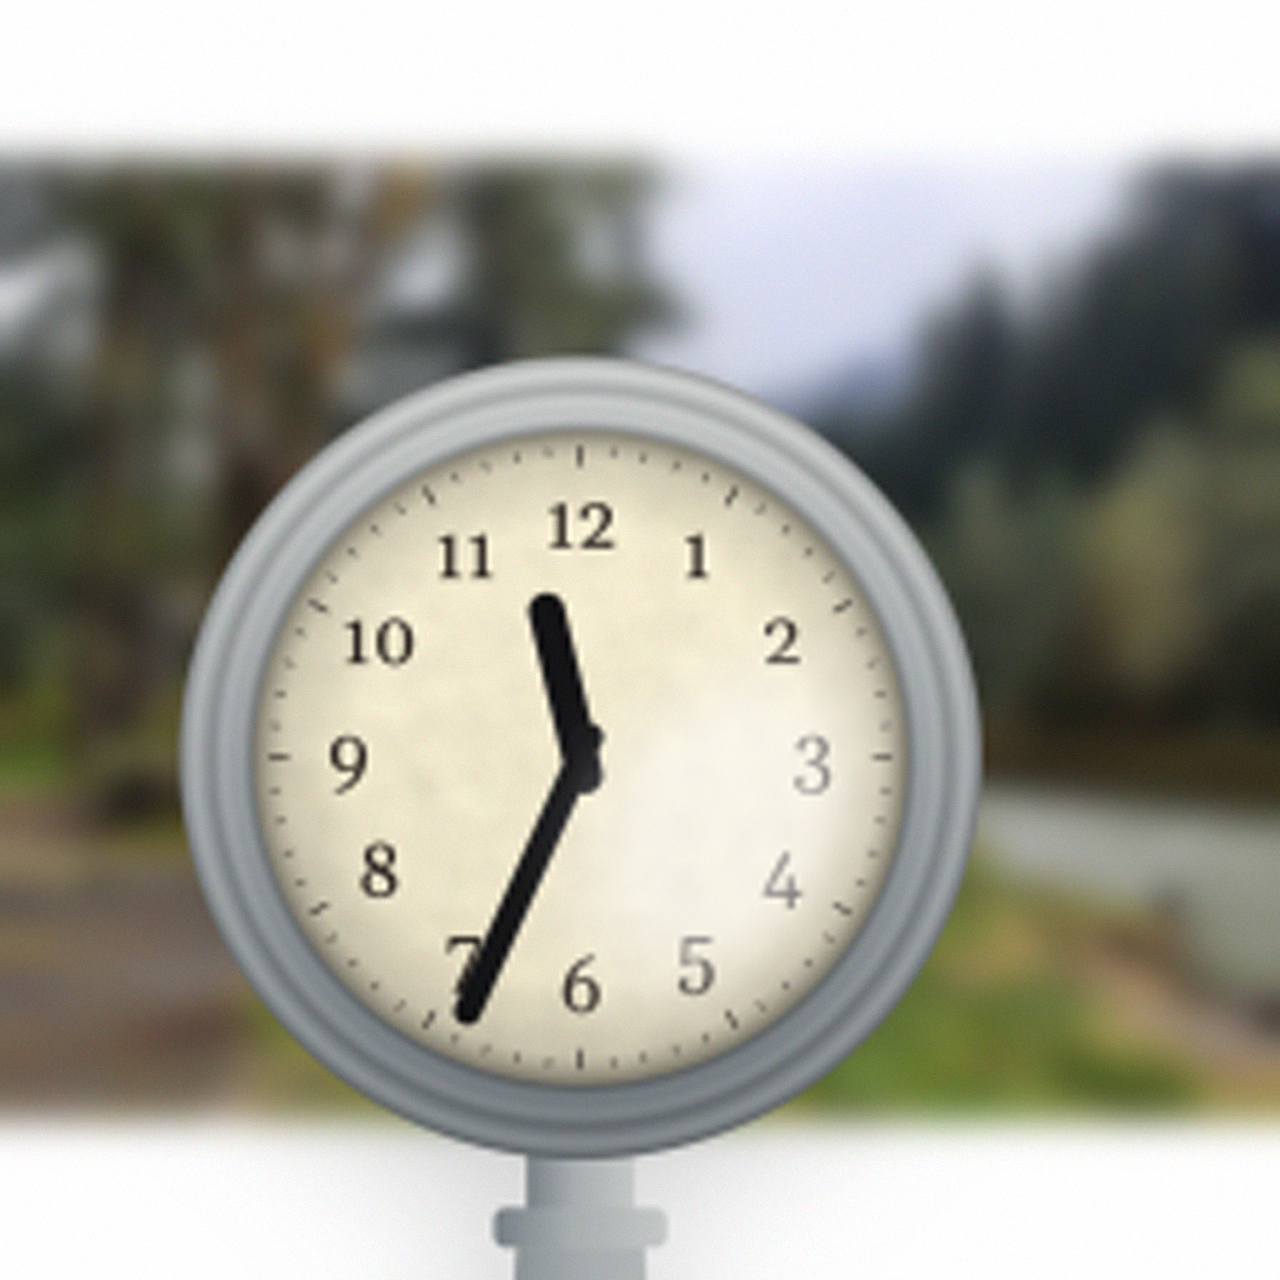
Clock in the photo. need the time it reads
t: 11:34
